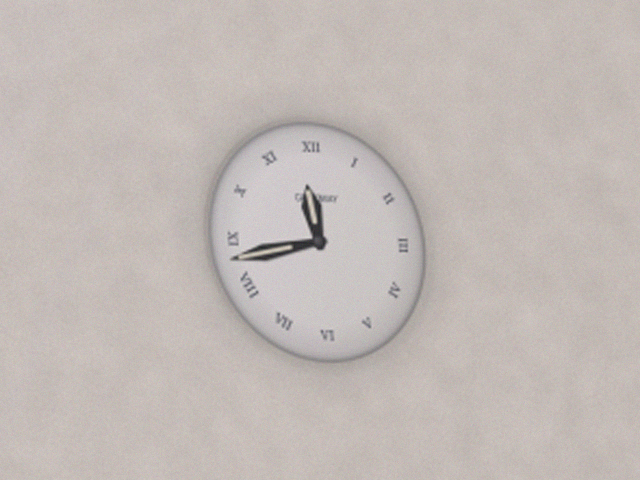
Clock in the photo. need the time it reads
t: 11:43
